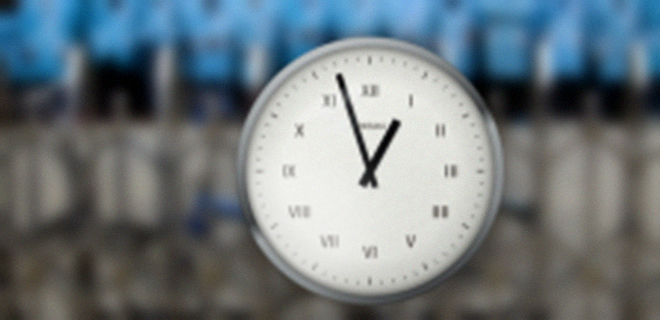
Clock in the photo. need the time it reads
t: 12:57
